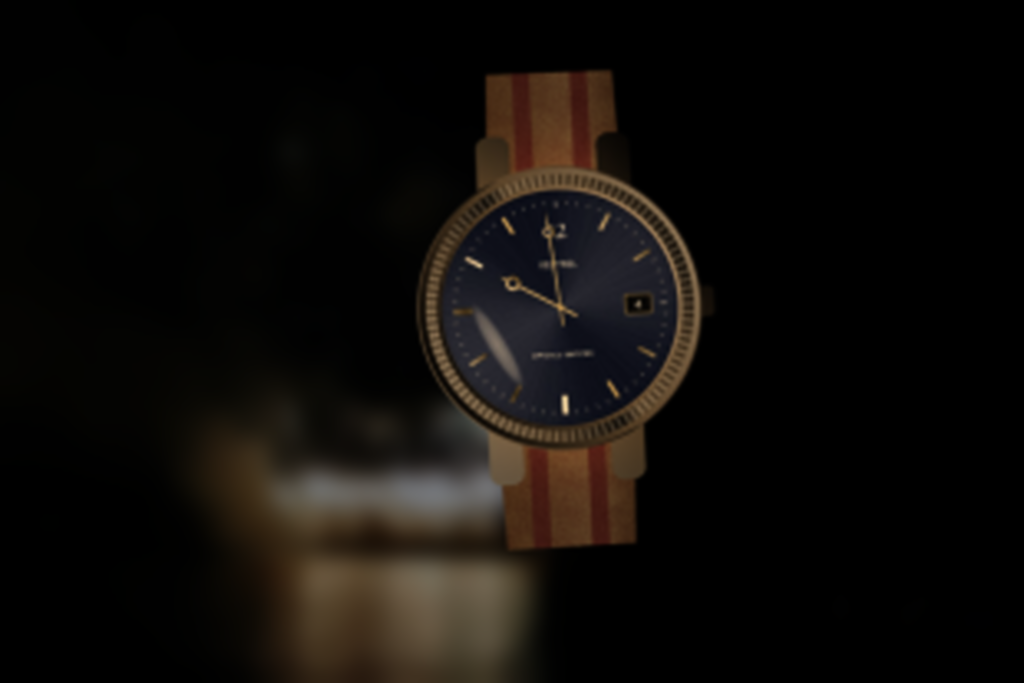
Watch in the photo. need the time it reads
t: 9:59
